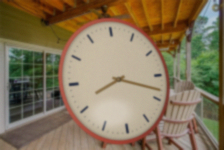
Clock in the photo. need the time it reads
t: 8:18
